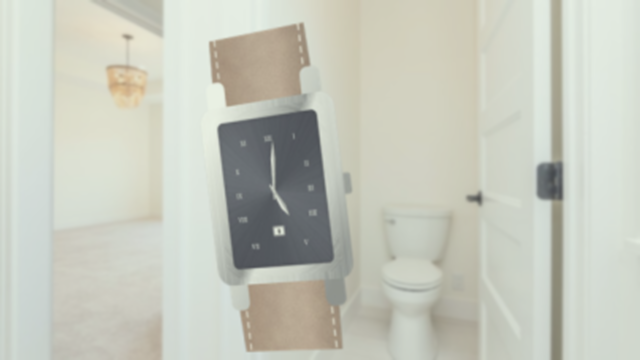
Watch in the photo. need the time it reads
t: 5:01
